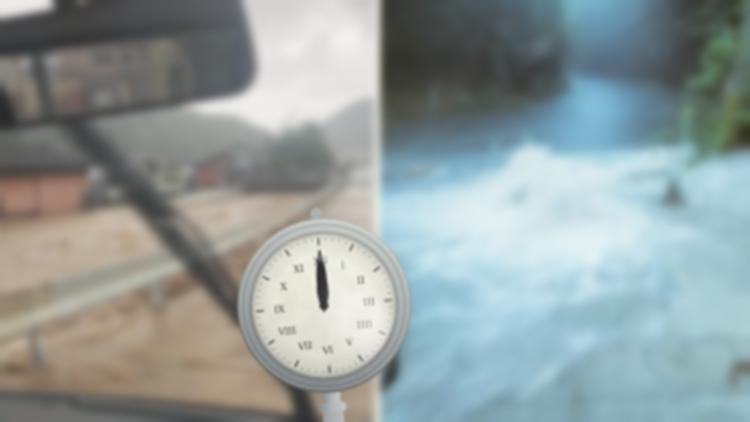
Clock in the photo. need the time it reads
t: 12:00
